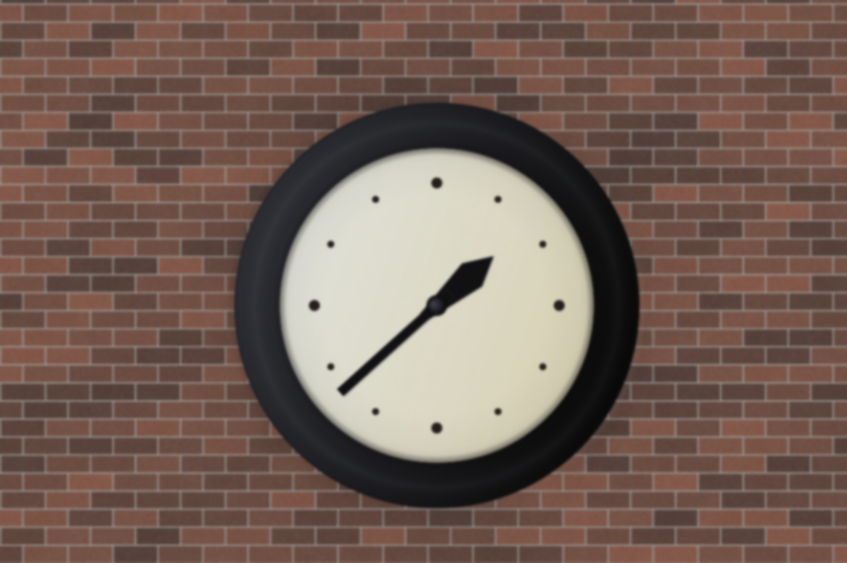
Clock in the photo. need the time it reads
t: 1:38
